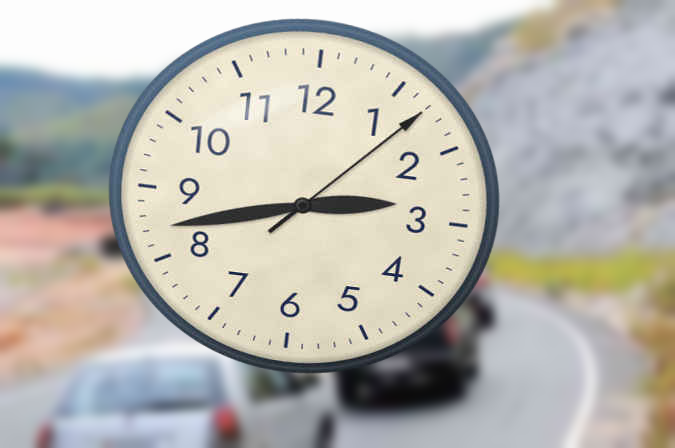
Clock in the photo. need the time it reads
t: 2:42:07
